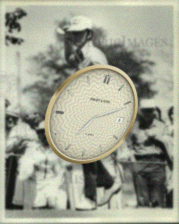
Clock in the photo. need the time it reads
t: 7:11
